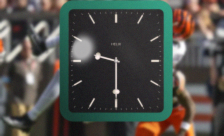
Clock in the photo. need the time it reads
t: 9:30
